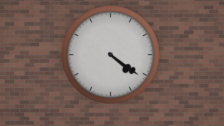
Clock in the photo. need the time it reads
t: 4:21
